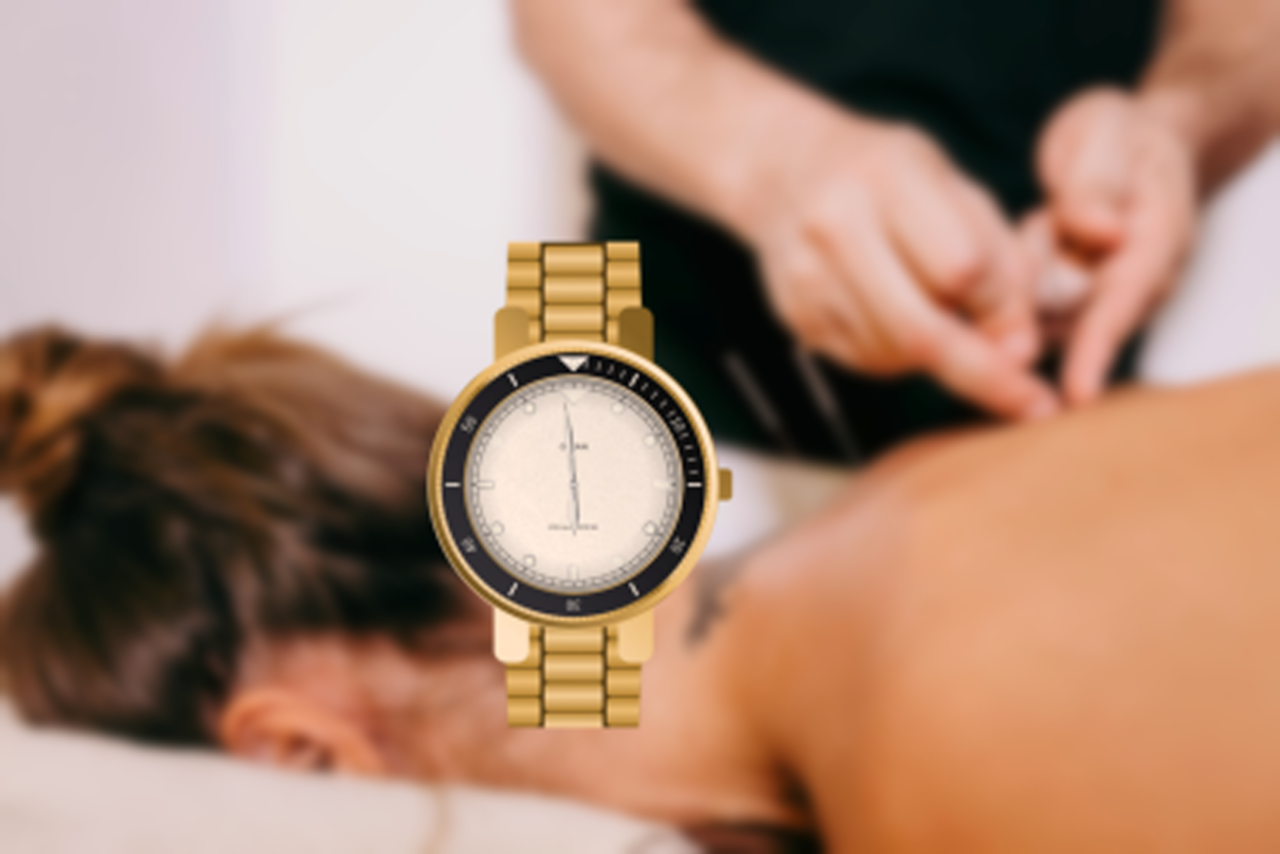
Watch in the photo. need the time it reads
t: 5:59
